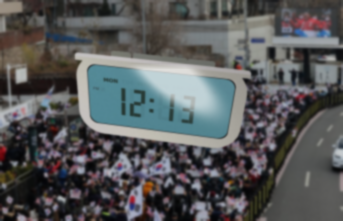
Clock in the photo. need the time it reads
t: 12:13
